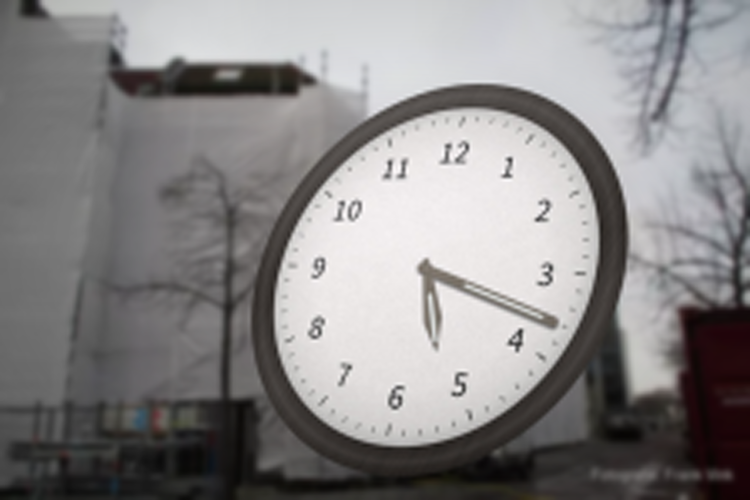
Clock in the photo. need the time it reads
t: 5:18
